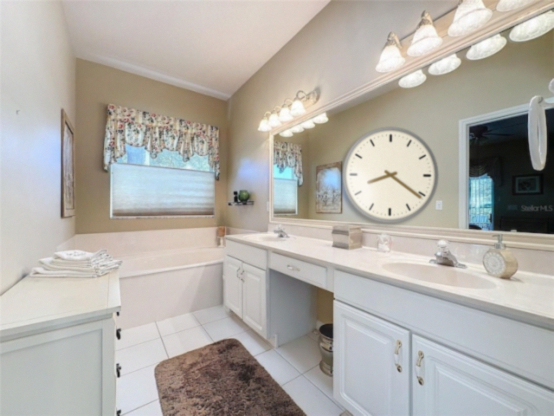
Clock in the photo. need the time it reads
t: 8:21
